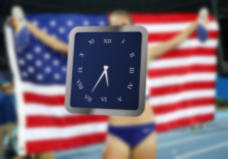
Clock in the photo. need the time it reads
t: 5:35
